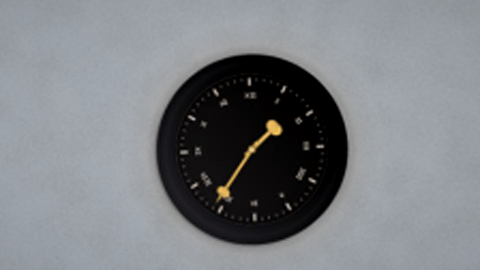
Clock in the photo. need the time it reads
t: 1:36
